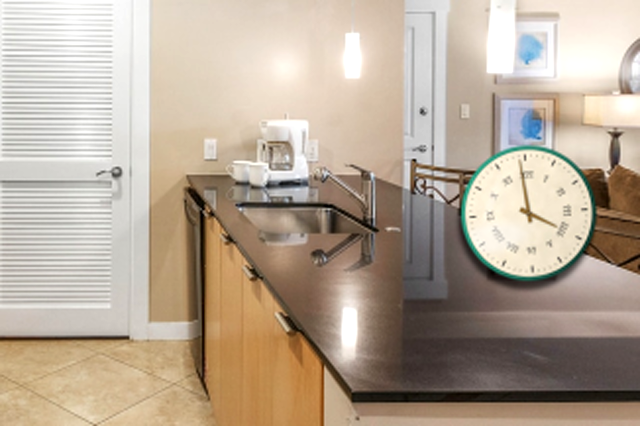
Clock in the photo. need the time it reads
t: 3:59
